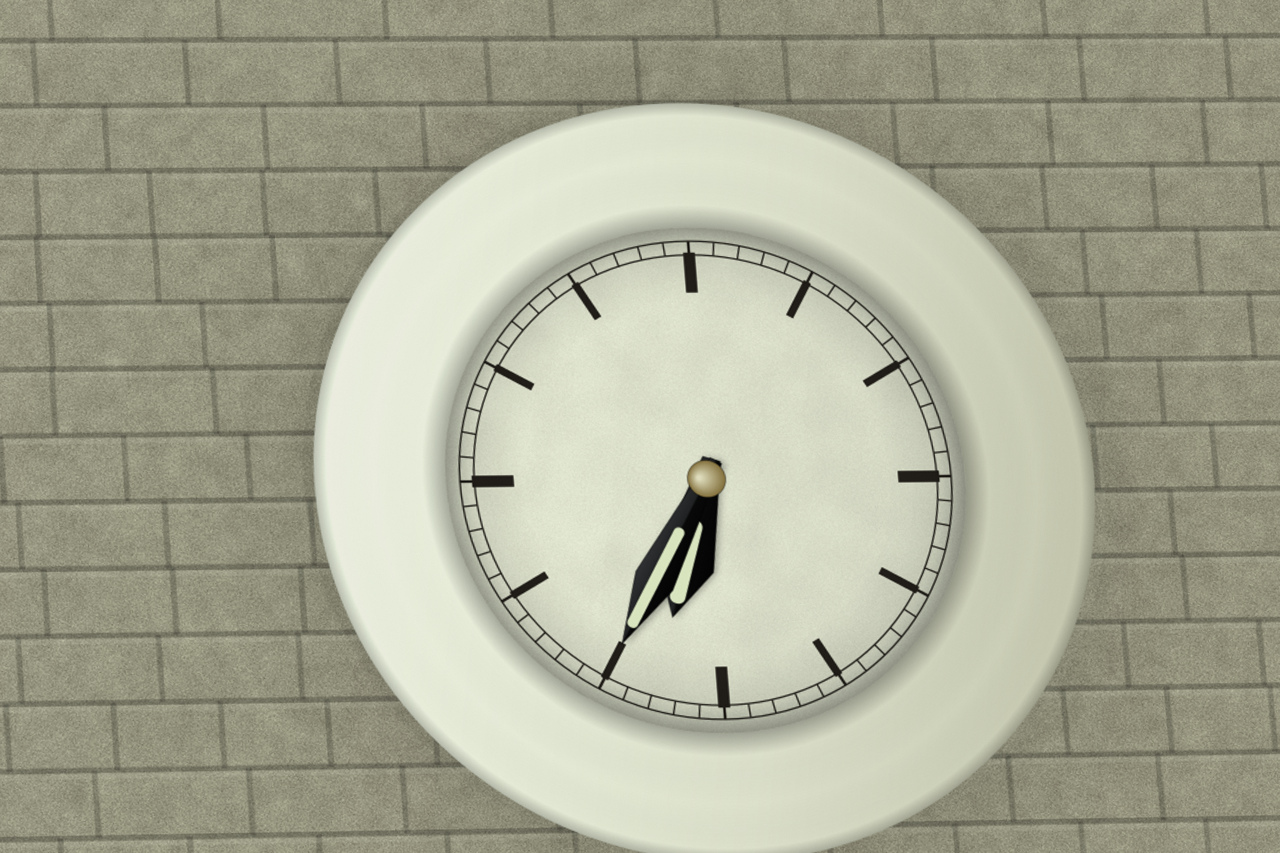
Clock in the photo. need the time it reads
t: 6:35
